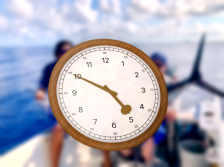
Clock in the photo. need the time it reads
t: 4:50
